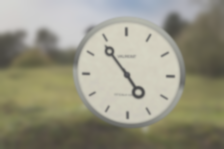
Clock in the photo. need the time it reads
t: 4:54
